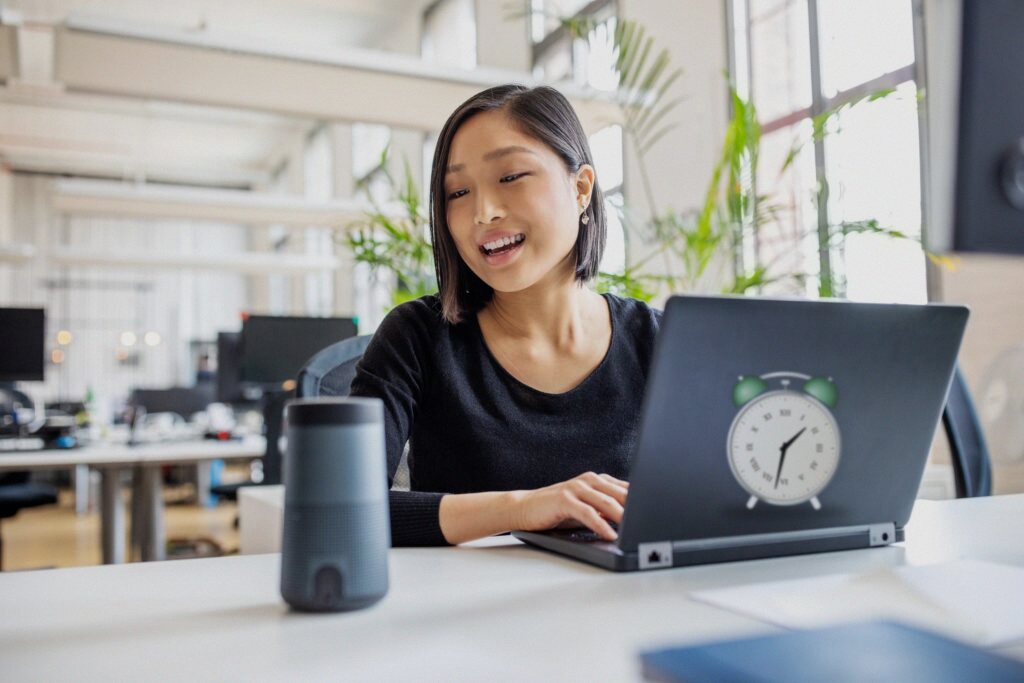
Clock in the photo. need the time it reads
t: 1:32
